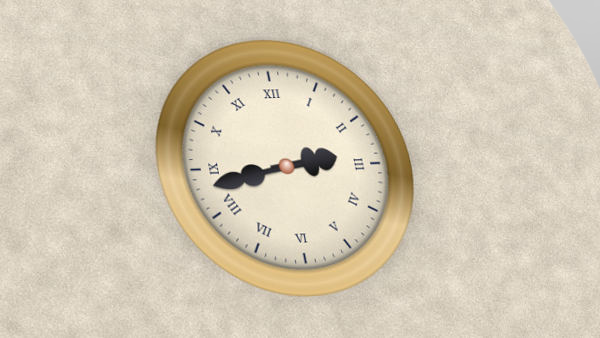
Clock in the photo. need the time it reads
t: 2:43
